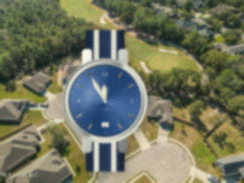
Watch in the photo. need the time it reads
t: 11:55
